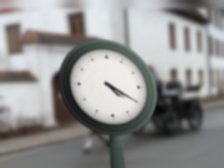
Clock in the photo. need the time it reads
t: 4:20
